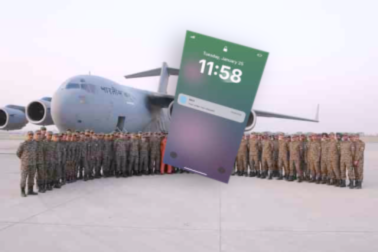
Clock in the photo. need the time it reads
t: 11:58
